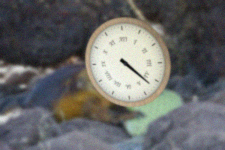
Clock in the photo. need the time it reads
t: 4:22
